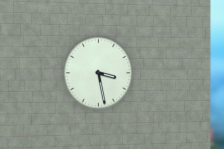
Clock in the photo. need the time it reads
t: 3:28
